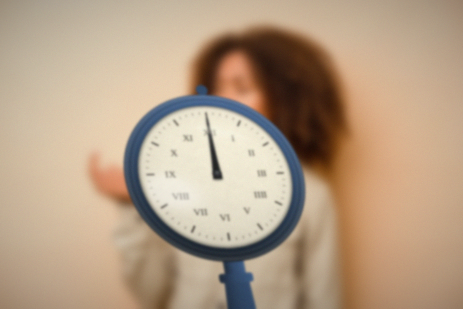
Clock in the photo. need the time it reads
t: 12:00
